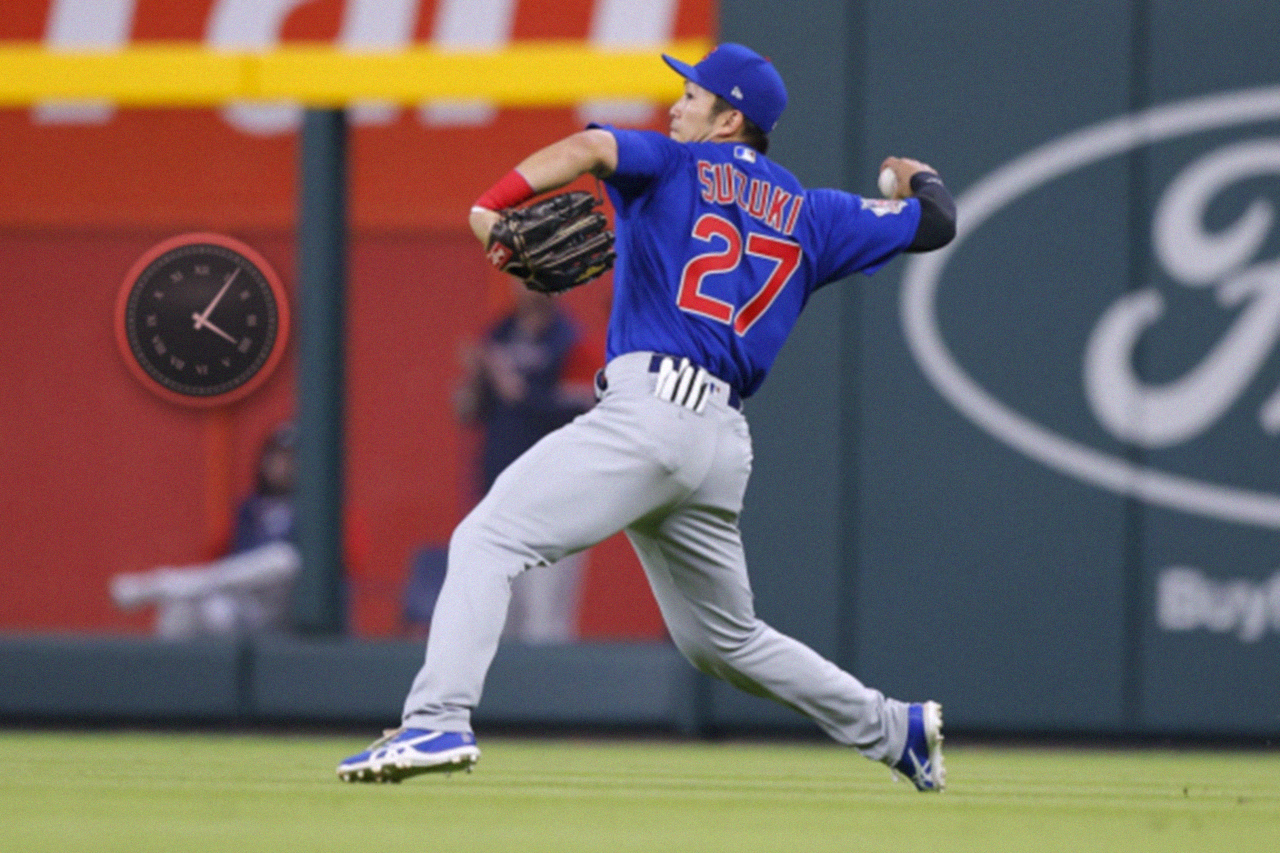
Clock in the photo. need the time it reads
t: 4:06
